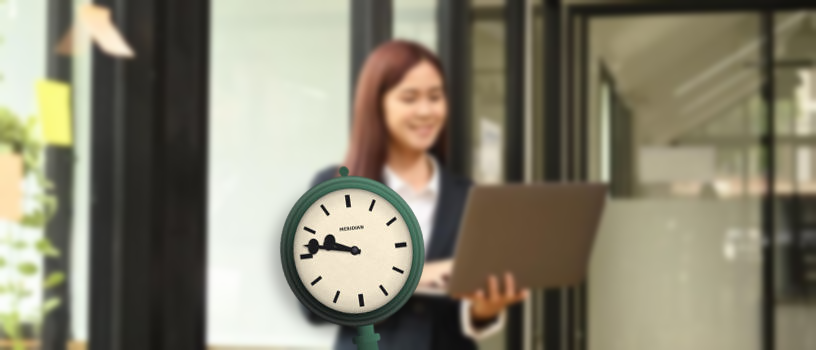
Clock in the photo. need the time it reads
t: 9:47
